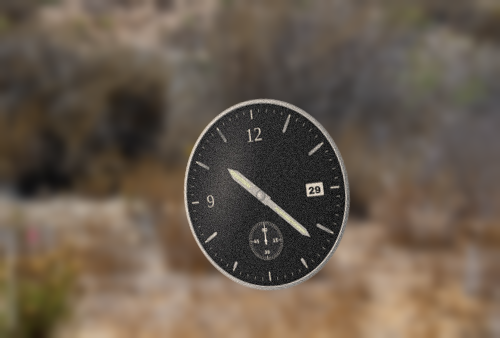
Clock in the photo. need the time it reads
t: 10:22
